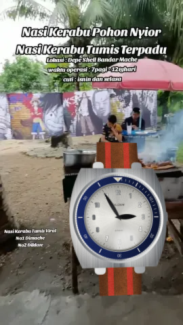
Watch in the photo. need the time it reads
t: 2:55
